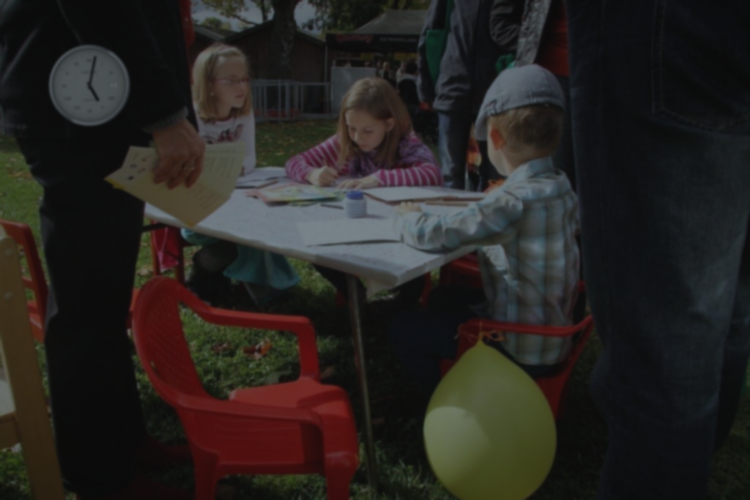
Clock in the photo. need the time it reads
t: 5:02
